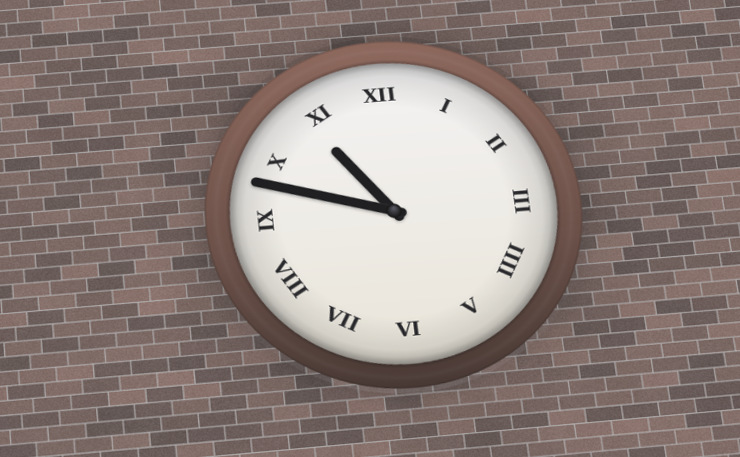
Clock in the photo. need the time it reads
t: 10:48
